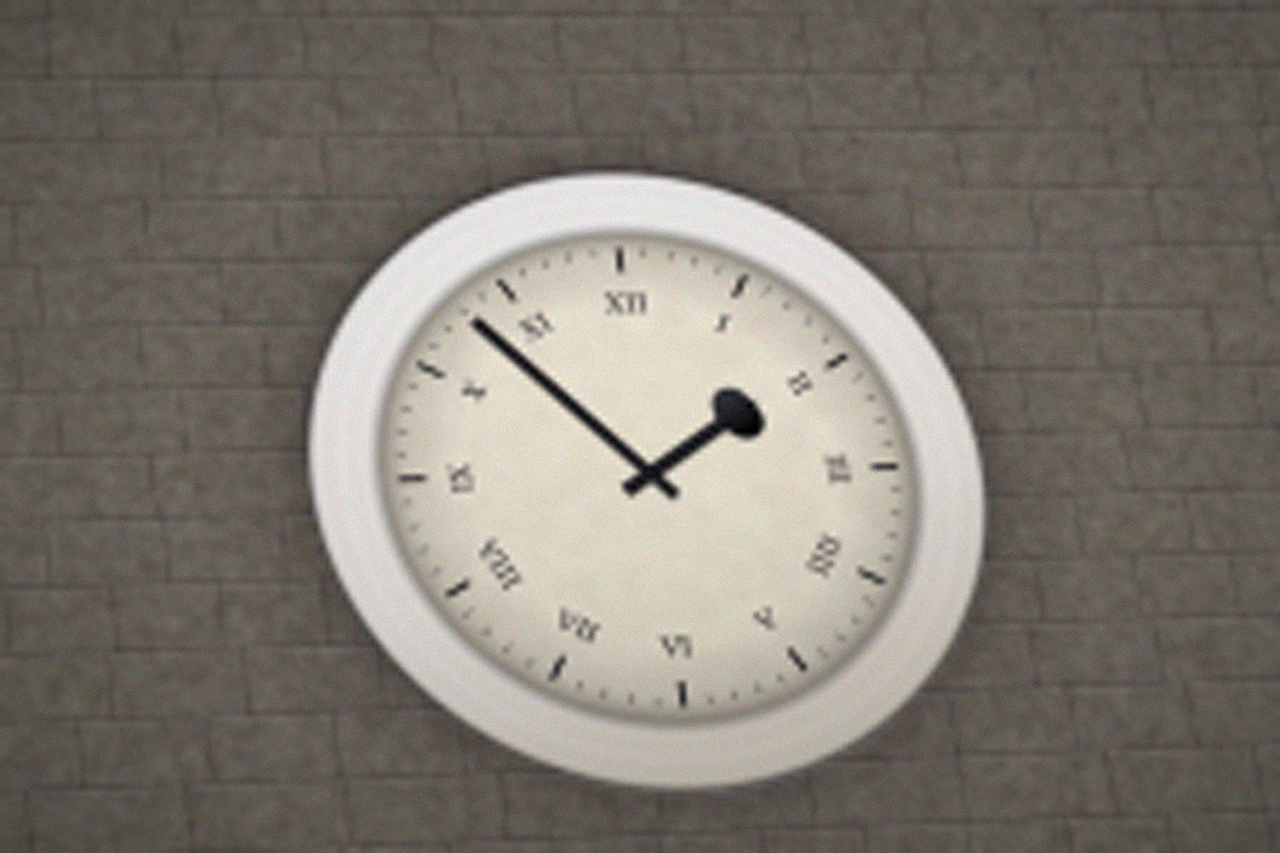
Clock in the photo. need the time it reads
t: 1:53
